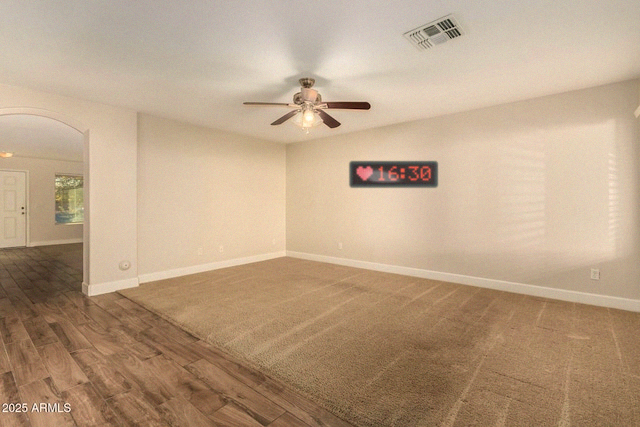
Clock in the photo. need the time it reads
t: 16:30
